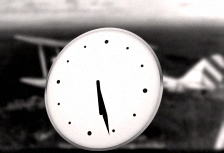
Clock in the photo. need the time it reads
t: 5:26
